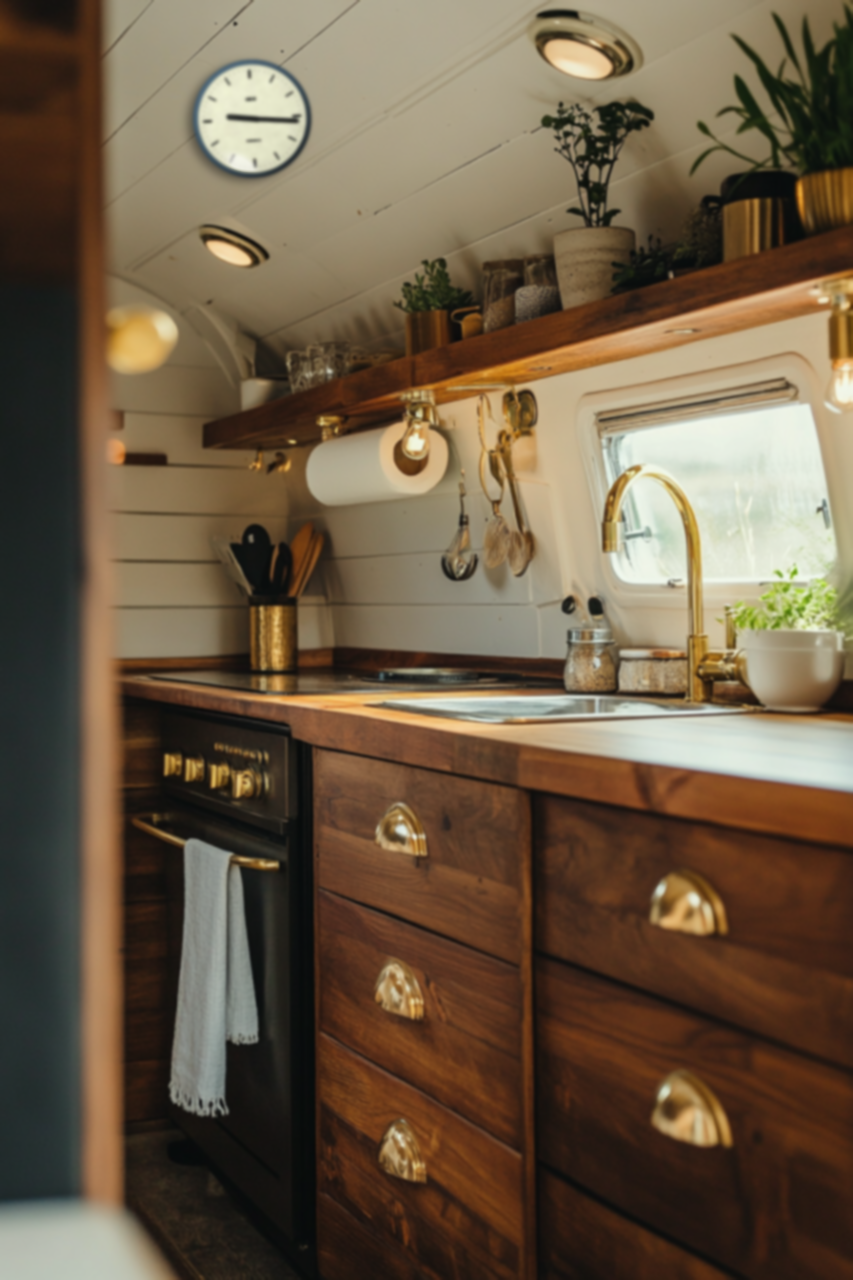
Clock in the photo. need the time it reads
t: 9:16
